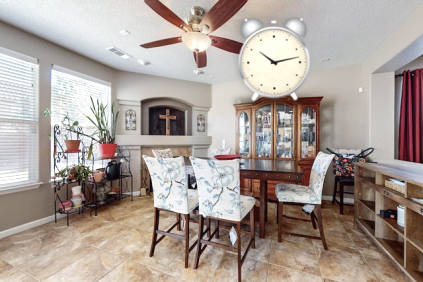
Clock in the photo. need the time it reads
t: 10:13
